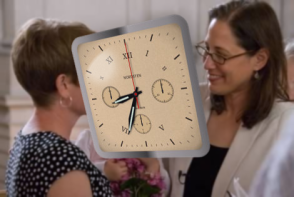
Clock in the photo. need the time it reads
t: 8:34
